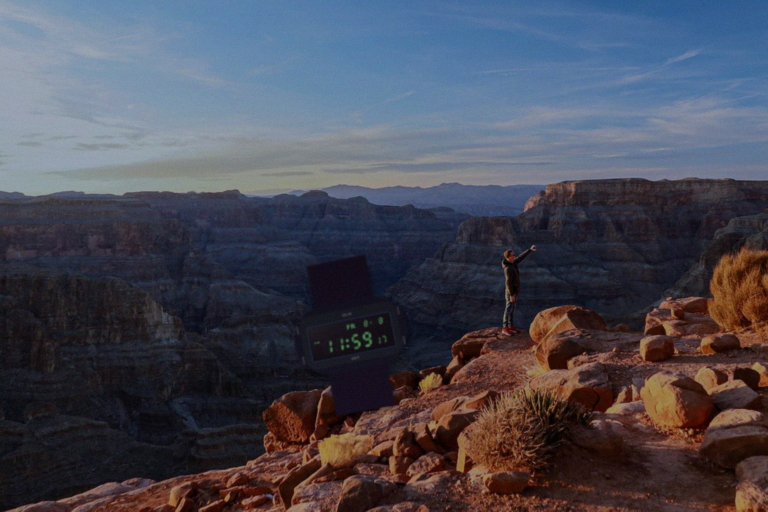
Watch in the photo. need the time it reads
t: 11:59
